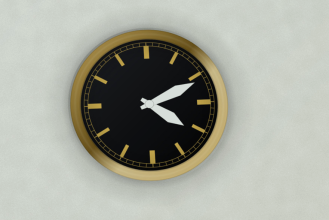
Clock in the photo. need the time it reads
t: 4:11
